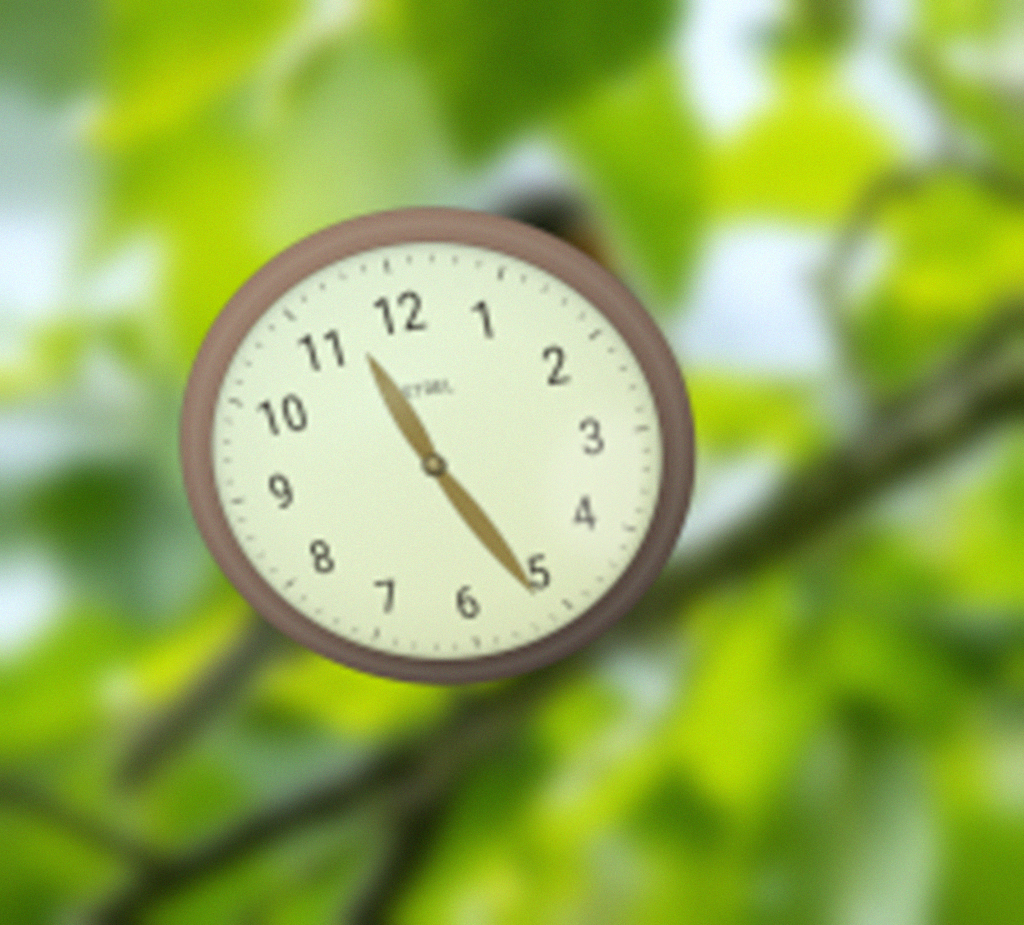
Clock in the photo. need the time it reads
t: 11:26
